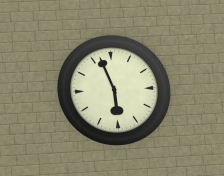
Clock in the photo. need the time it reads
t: 5:57
